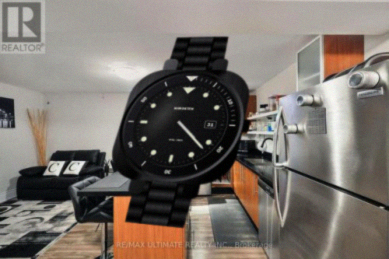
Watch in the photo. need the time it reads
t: 4:22
